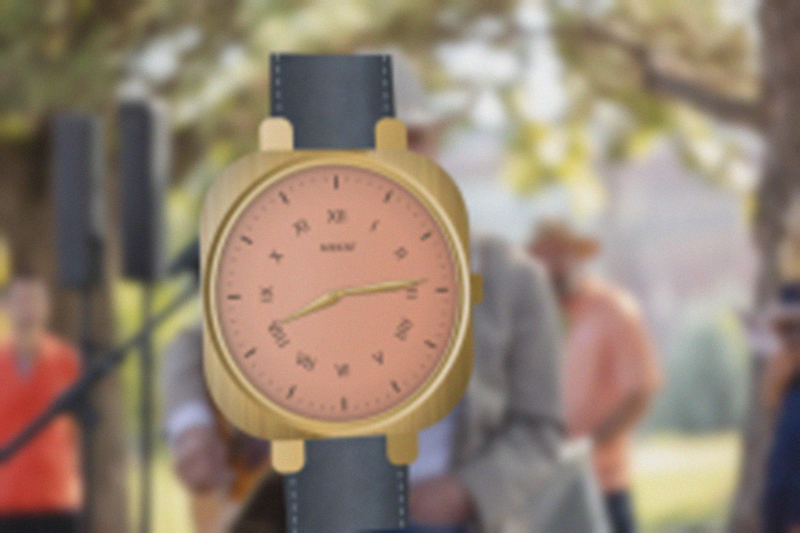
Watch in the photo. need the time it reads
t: 8:14
